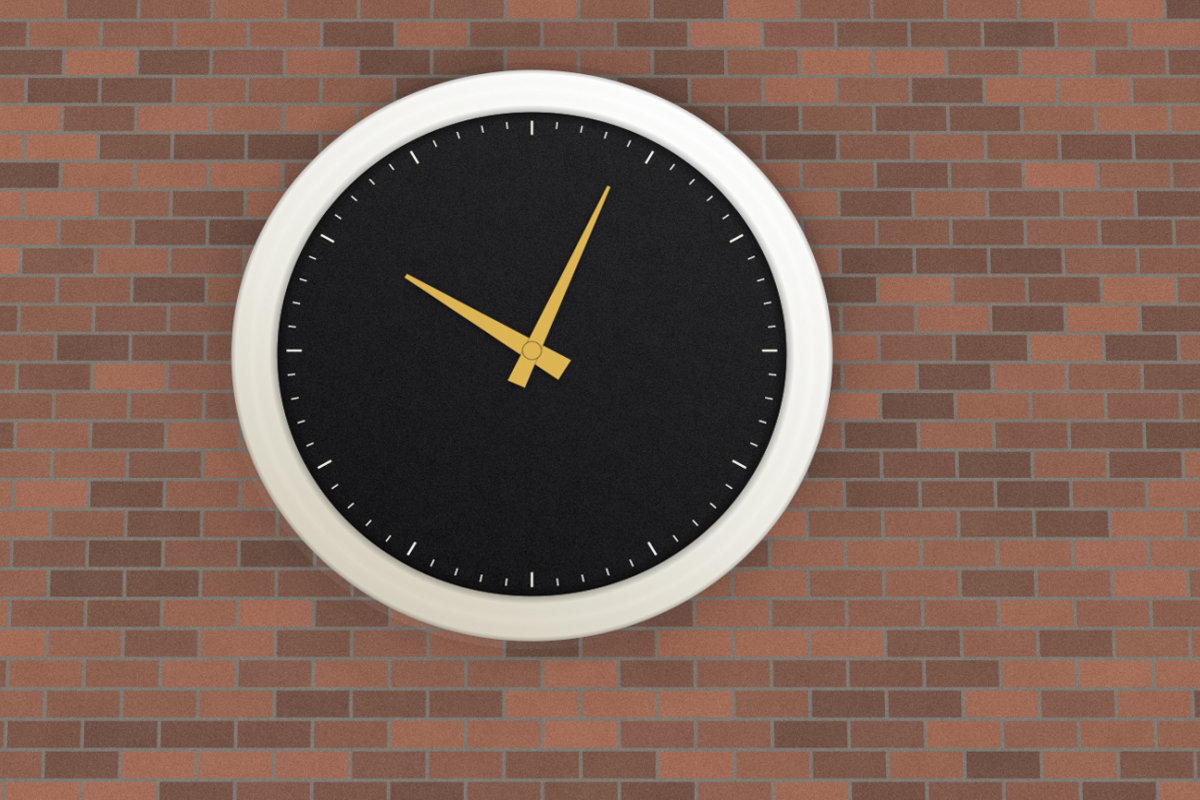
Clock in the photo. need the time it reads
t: 10:04
